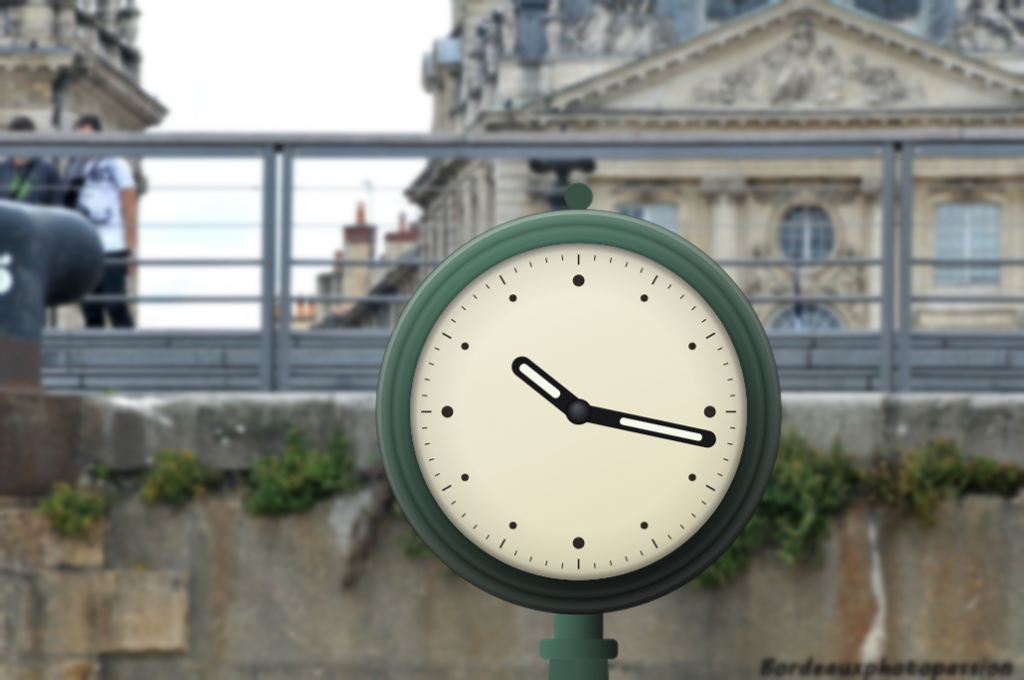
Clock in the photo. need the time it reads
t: 10:17
